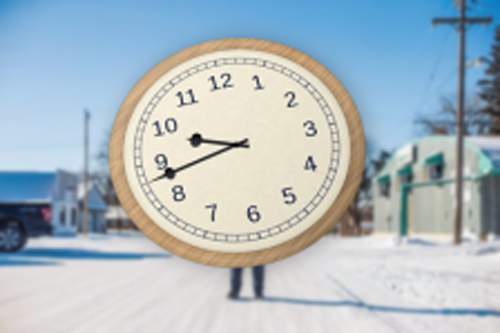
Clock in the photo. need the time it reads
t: 9:43
